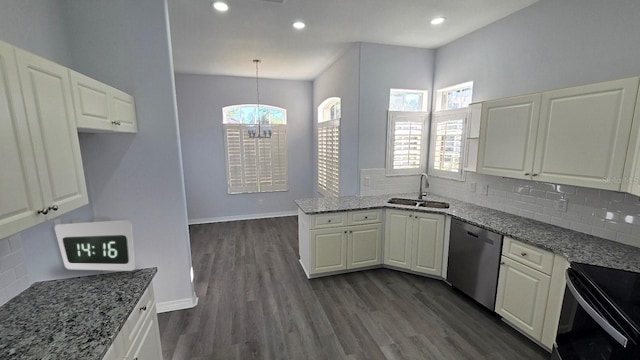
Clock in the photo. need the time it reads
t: 14:16
